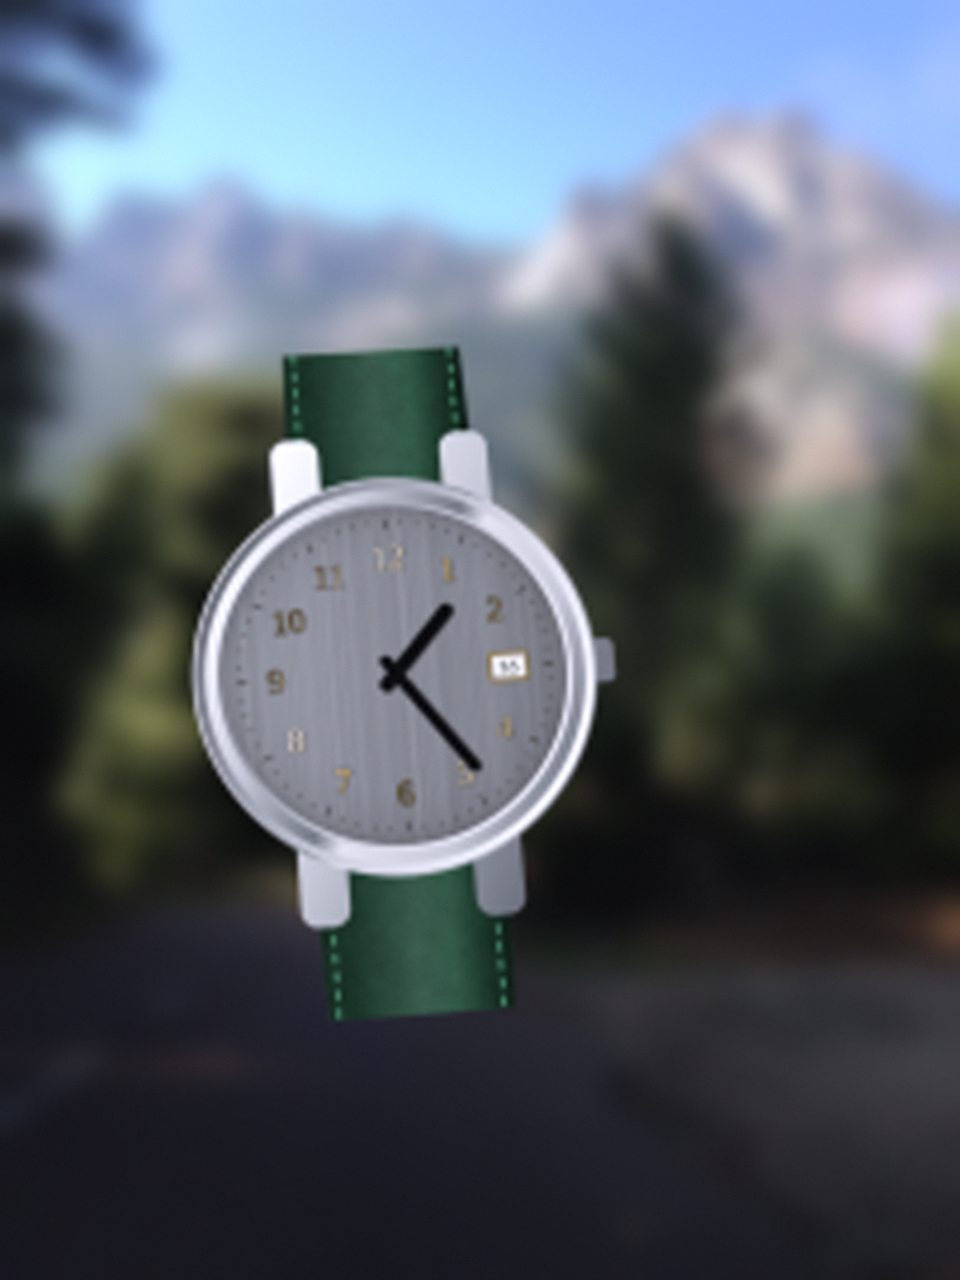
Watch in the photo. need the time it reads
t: 1:24
